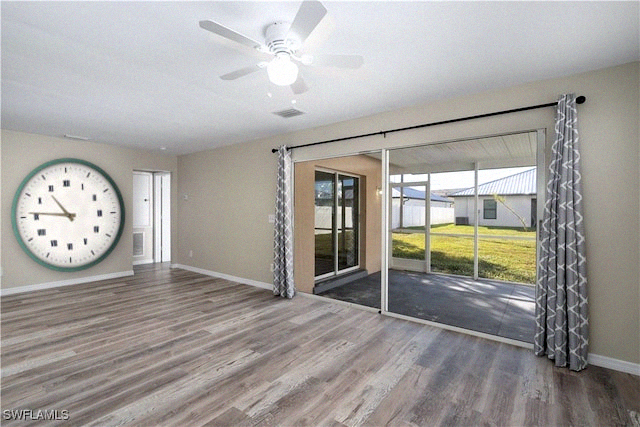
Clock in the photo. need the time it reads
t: 10:46
